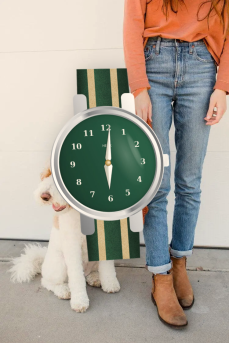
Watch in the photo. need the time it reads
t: 6:01
